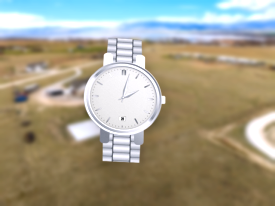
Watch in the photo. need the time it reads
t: 2:02
